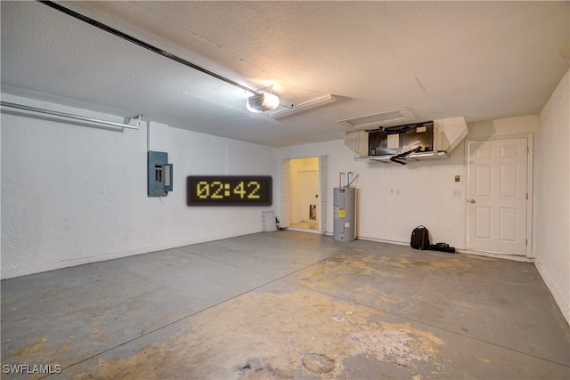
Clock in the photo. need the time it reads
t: 2:42
